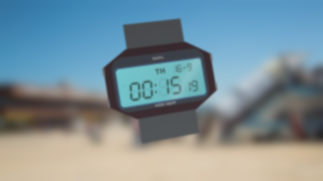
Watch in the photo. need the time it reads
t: 0:15:19
